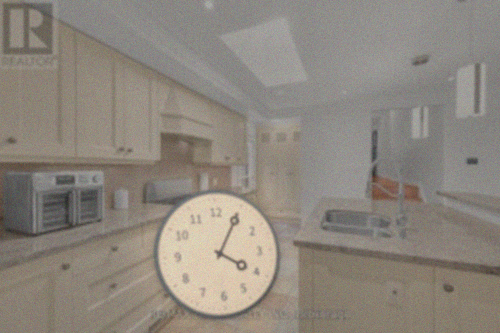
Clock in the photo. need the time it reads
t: 4:05
